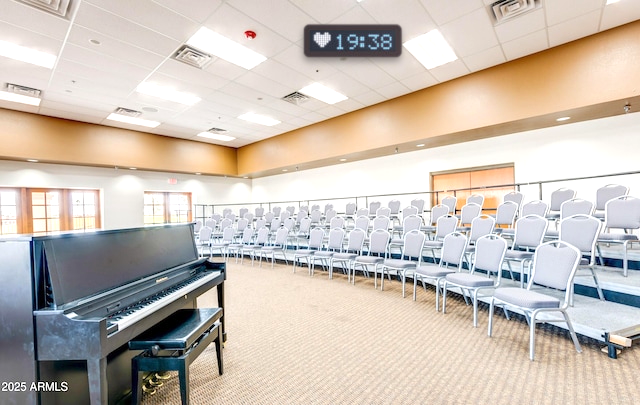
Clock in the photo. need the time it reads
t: 19:38
